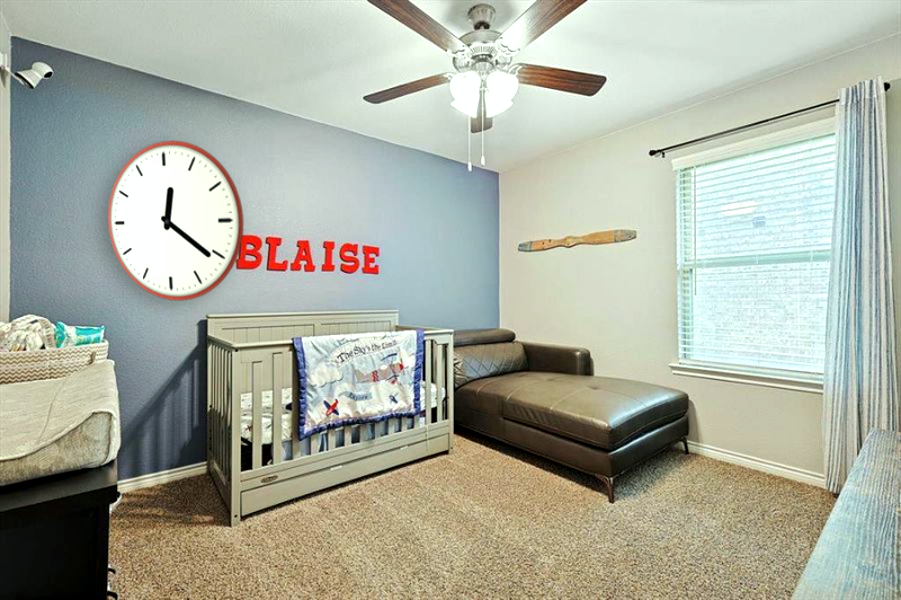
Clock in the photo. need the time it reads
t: 12:21
